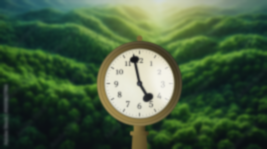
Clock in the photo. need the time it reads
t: 4:58
